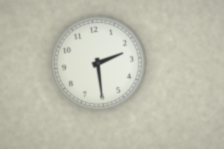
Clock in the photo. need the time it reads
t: 2:30
